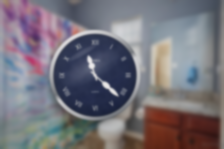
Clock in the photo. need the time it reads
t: 11:22
